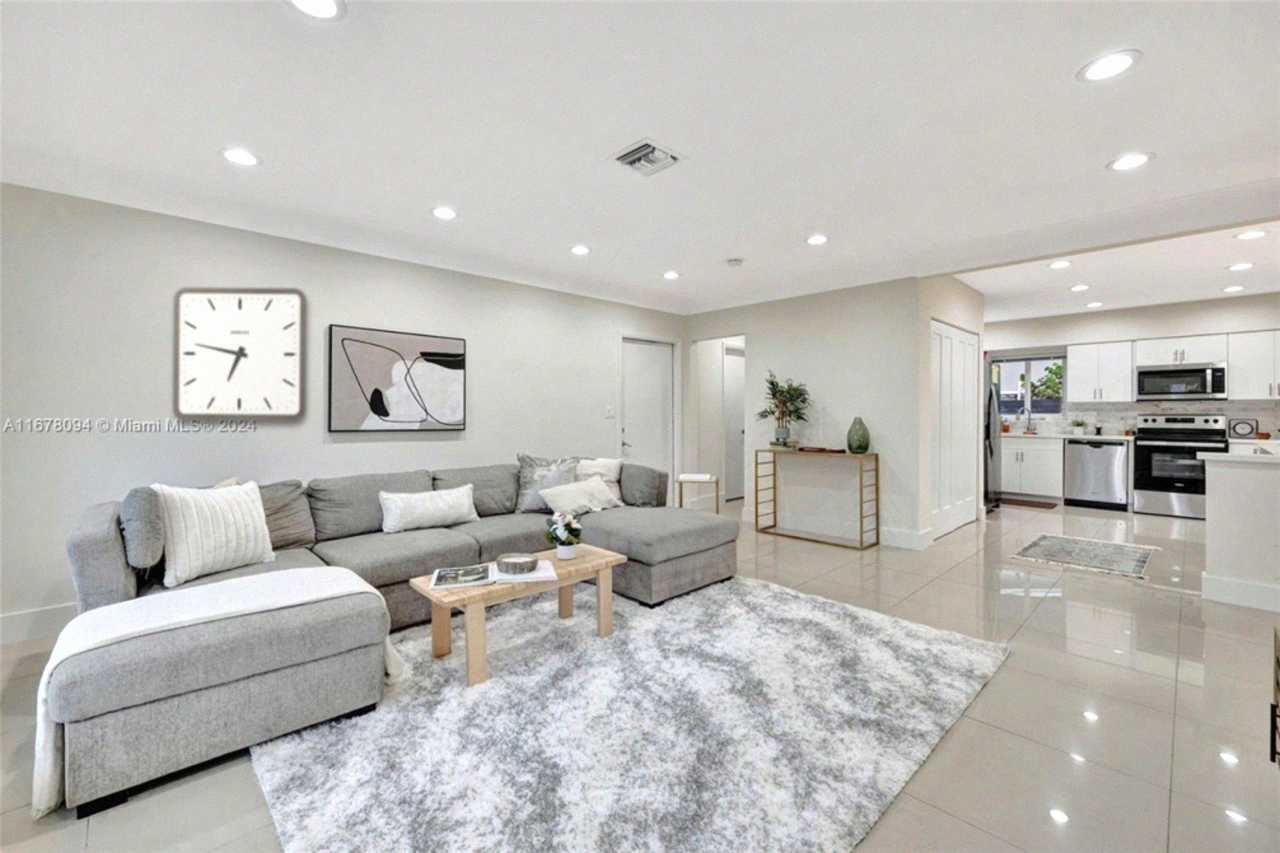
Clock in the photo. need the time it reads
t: 6:47
